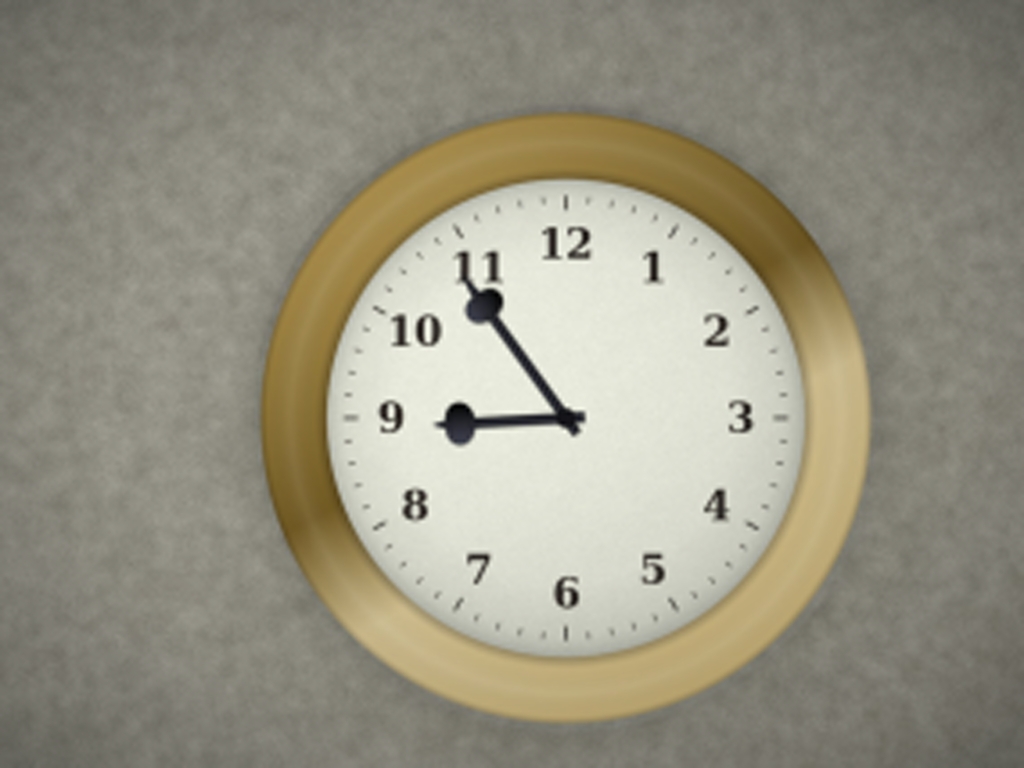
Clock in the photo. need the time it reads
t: 8:54
